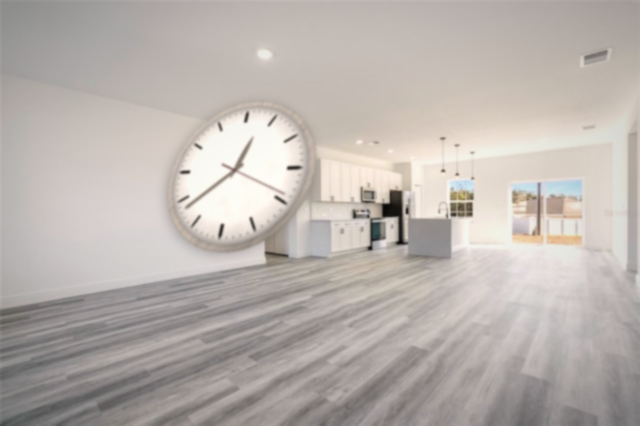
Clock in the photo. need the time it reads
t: 12:38:19
